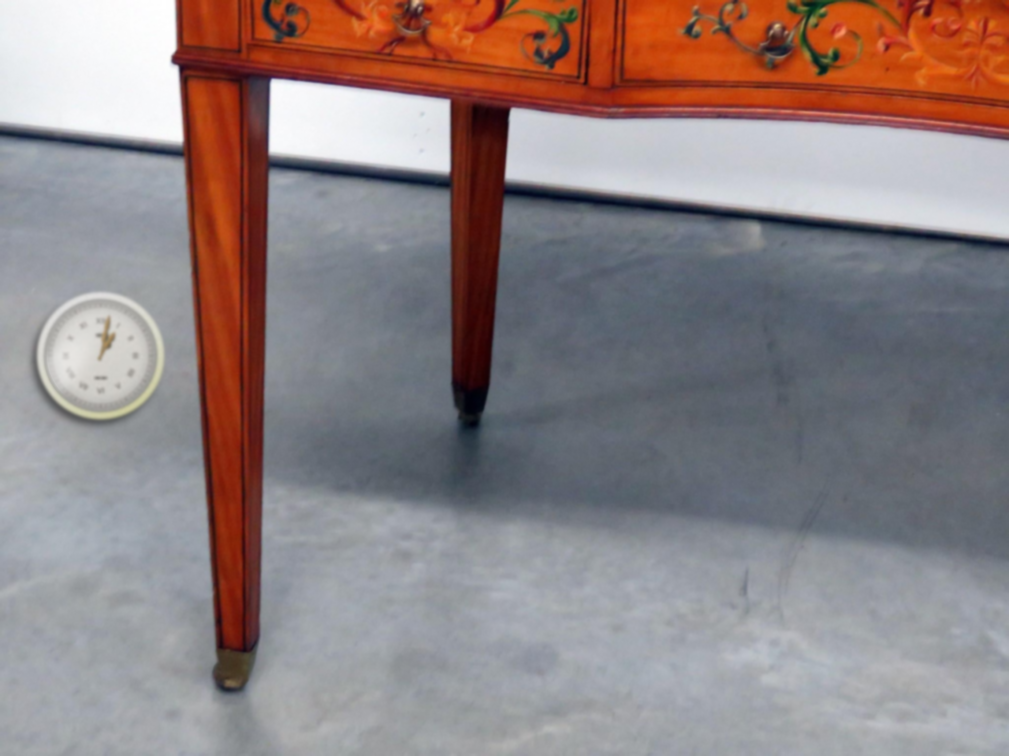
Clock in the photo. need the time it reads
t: 1:02
